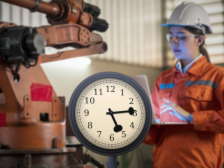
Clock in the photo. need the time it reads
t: 5:14
